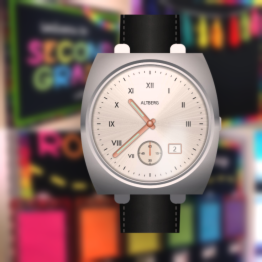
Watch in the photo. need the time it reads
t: 10:38
